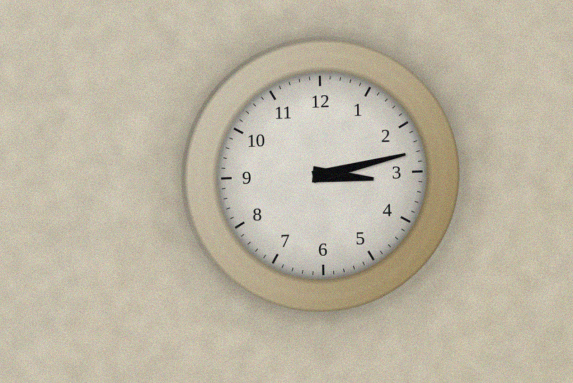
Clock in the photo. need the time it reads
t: 3:13
